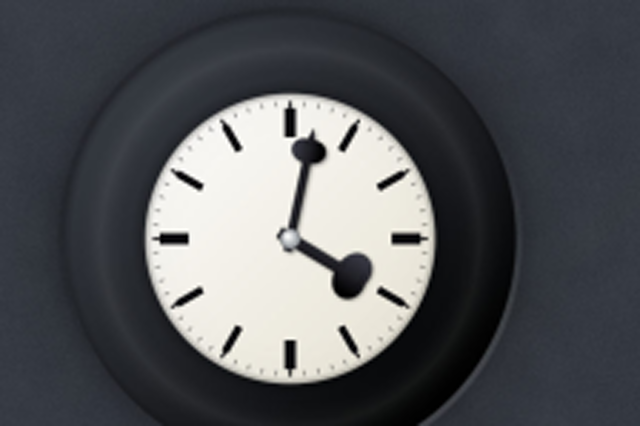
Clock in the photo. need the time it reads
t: 4:02
